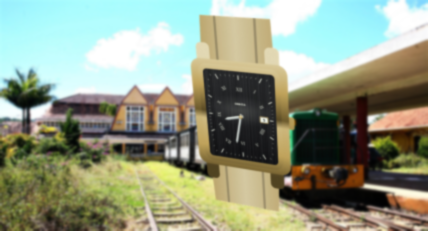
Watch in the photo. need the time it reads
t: 8:32
